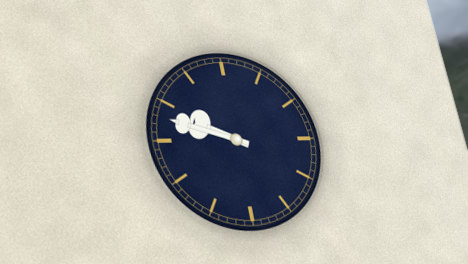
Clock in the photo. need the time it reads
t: 9:48
